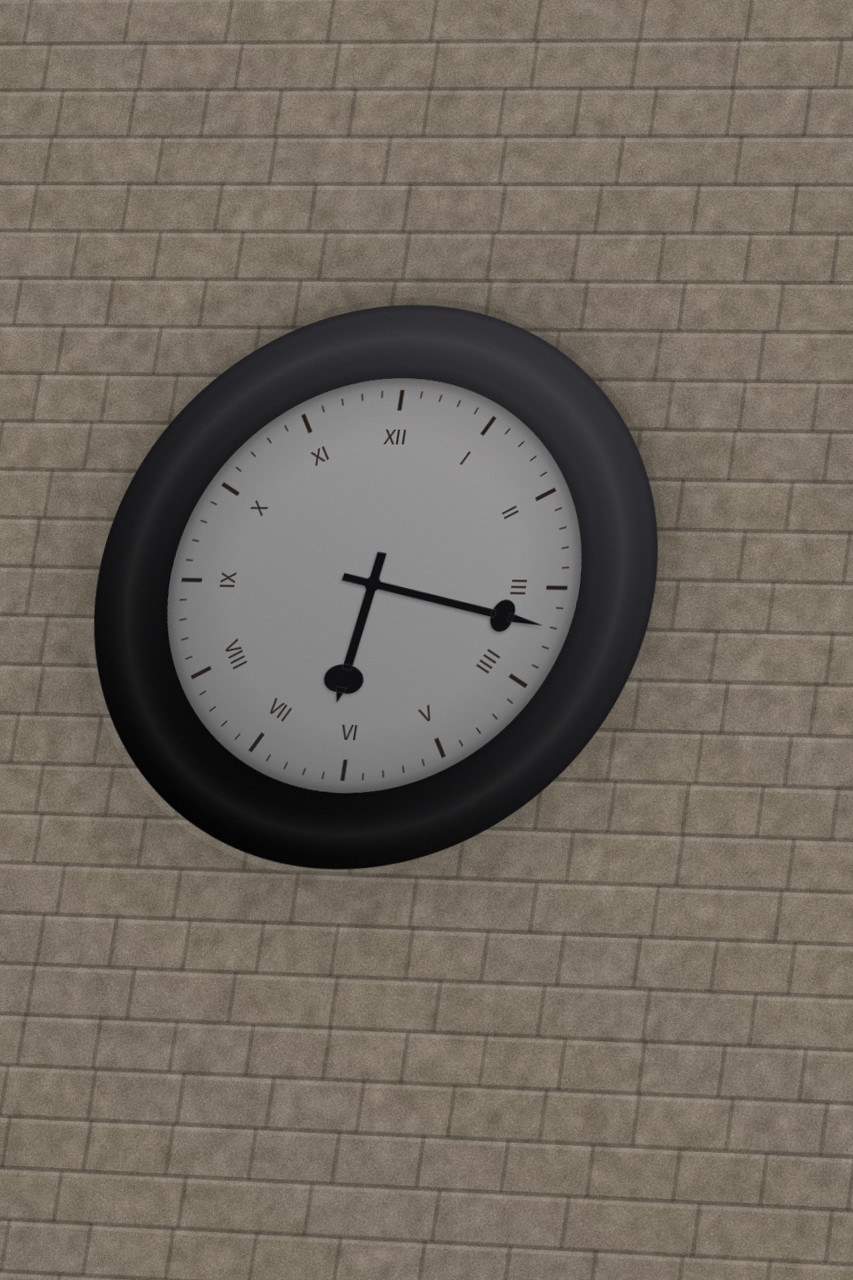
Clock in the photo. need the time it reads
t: 6:17
